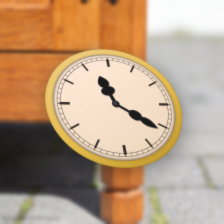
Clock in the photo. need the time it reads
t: 11:21
